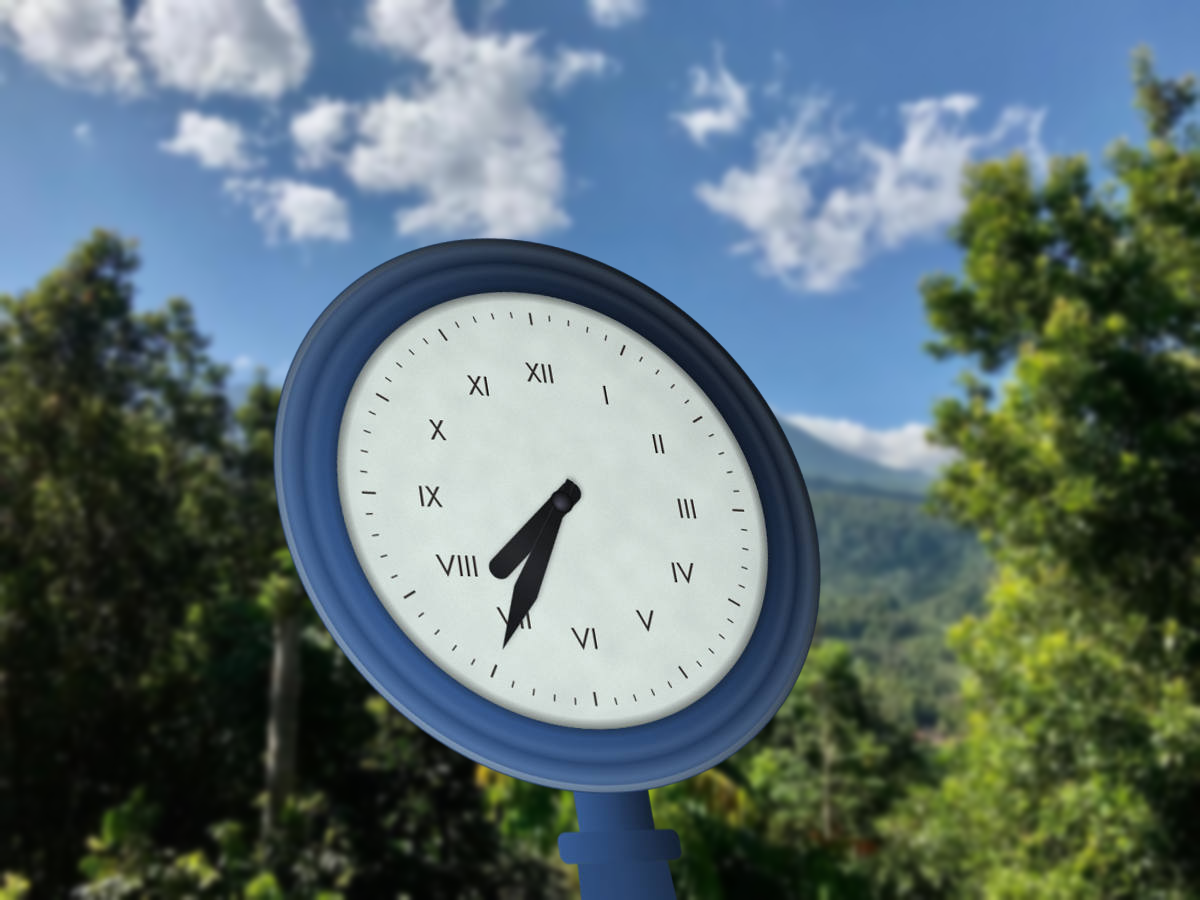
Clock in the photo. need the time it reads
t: 7:35
